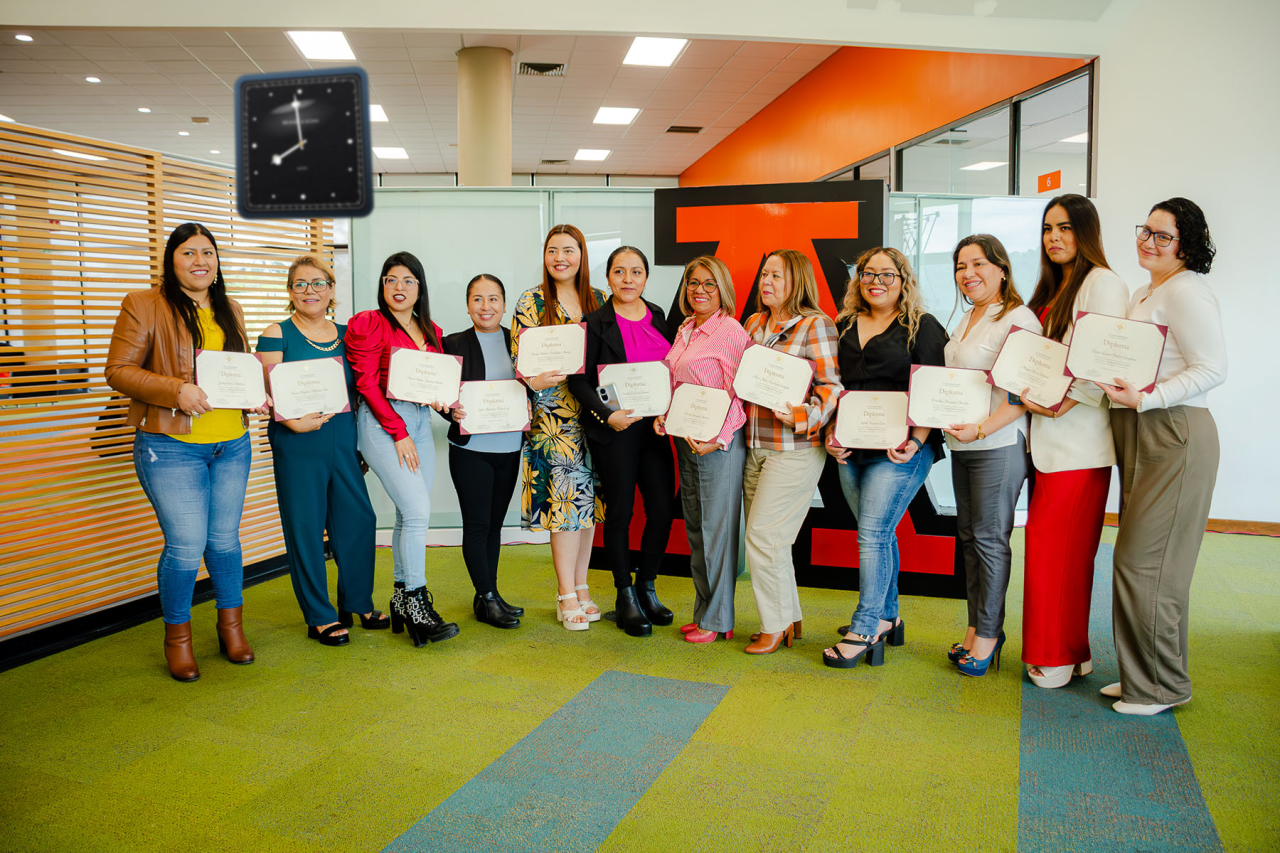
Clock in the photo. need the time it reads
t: 7:59
